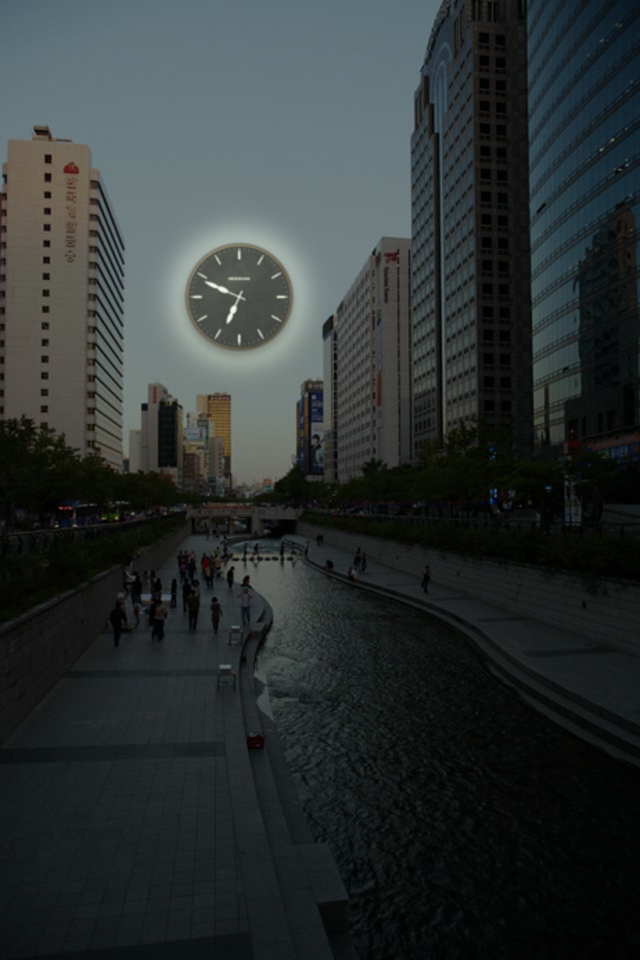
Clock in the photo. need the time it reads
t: 6:49
